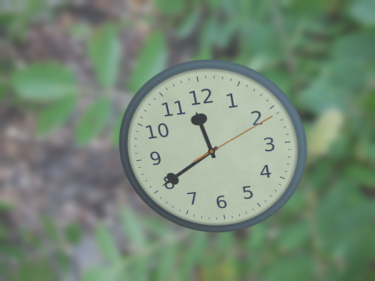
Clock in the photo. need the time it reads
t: 11:40:11
